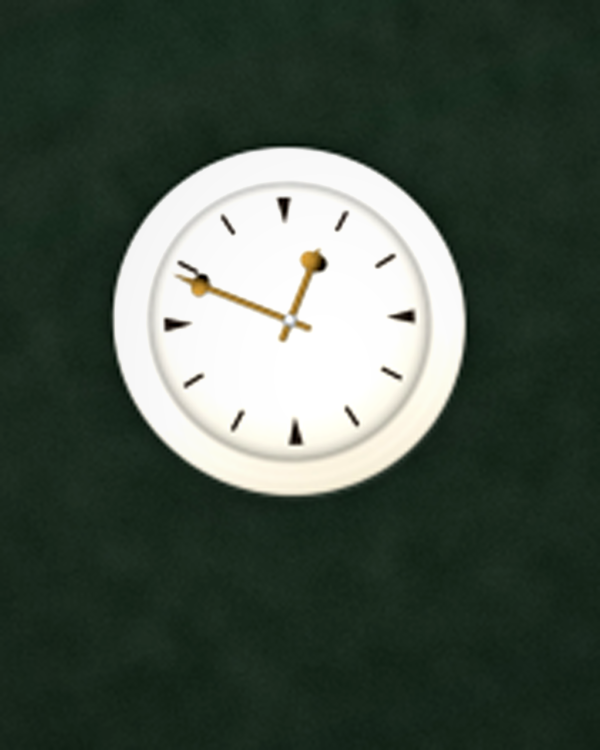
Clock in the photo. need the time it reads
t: 12:49
